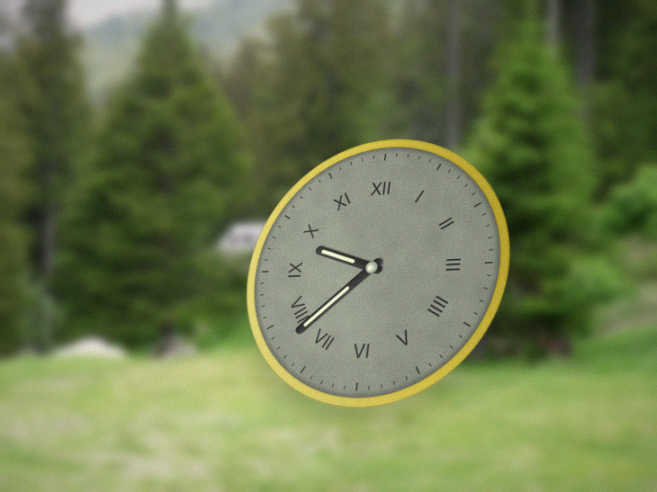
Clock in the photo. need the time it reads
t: 9:38
